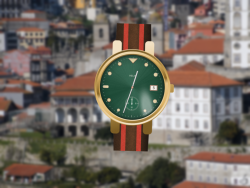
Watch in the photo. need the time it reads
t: 12:33
